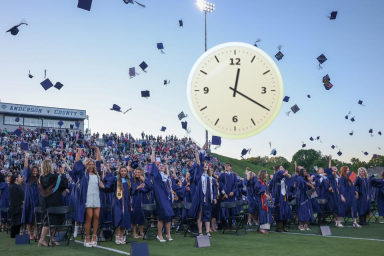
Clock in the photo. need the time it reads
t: 12:20
